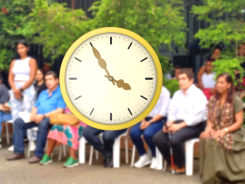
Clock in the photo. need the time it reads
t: 3:55
